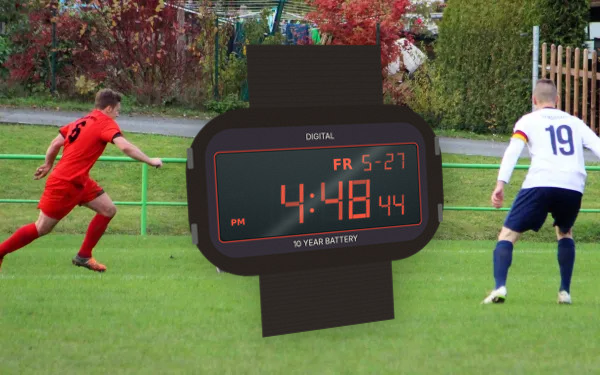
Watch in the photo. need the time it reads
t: 4:48:44
